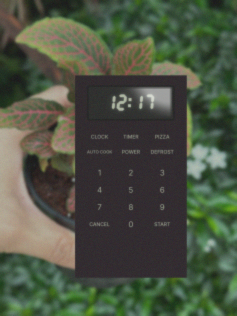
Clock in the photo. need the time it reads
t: 12:17
